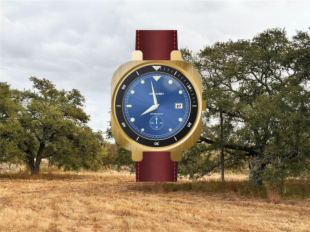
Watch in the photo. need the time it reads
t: 7:58
